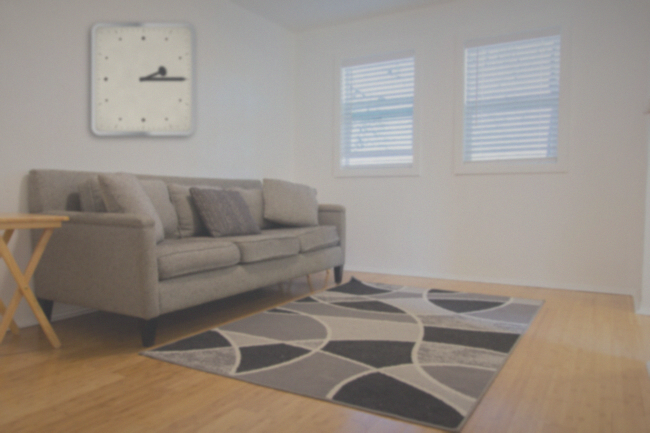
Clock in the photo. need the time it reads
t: 2:15
